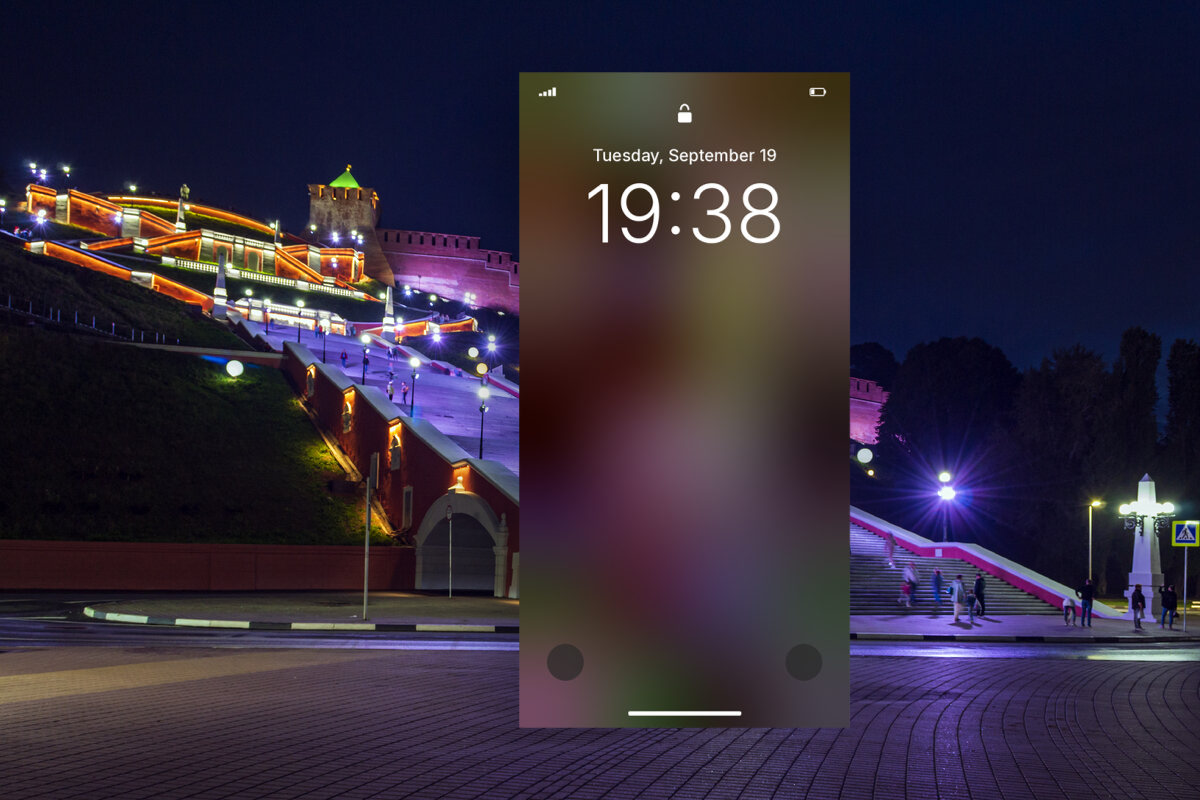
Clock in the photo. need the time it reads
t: 19:38
